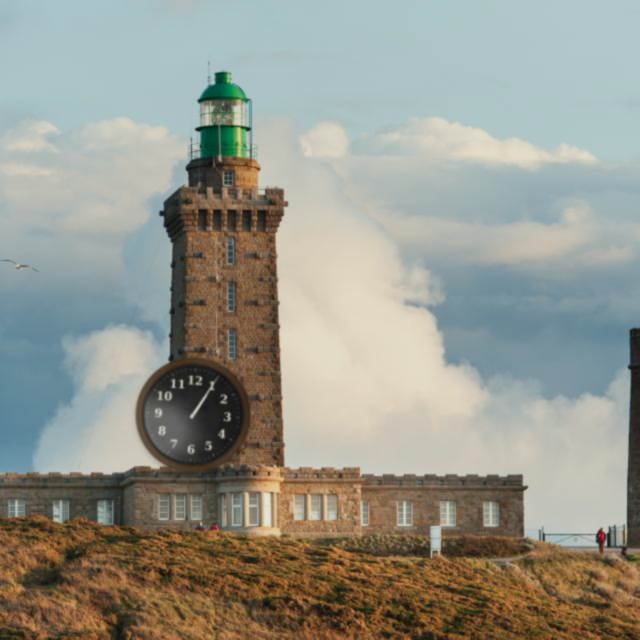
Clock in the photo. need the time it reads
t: 1:05
